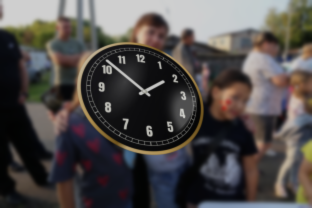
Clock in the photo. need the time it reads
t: 1:52
